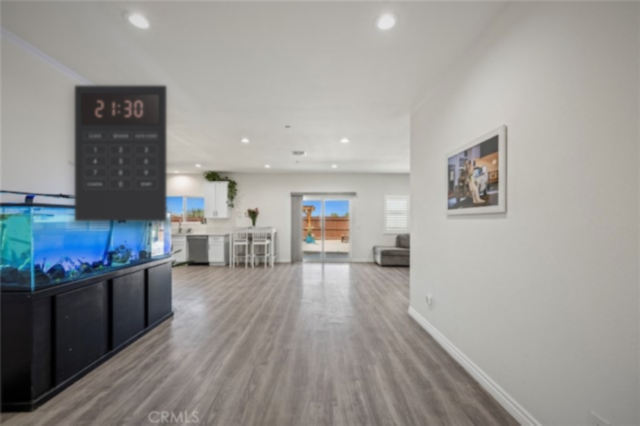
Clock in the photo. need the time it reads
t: 21:30
